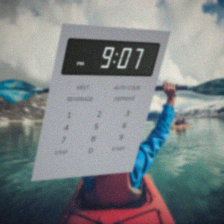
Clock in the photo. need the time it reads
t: 9:07
